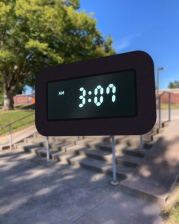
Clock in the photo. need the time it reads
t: 3:07
